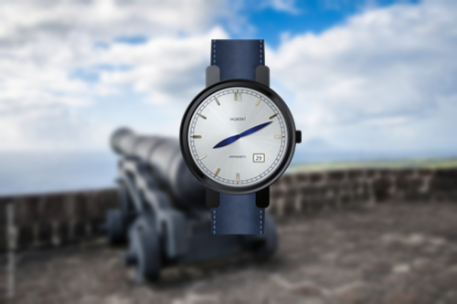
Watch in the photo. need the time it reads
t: 8:11
